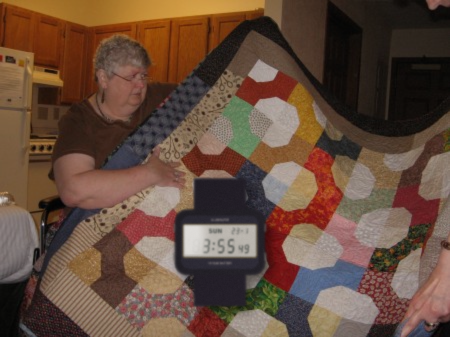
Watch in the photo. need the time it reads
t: 3:55
